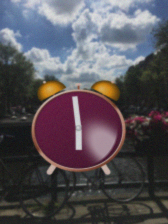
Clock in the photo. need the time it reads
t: 5:59
